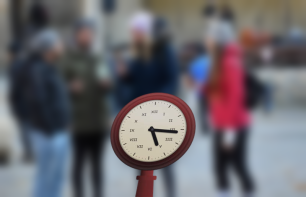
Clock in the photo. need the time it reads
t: 5:16
